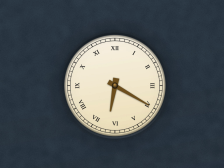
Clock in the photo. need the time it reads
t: 6:20
